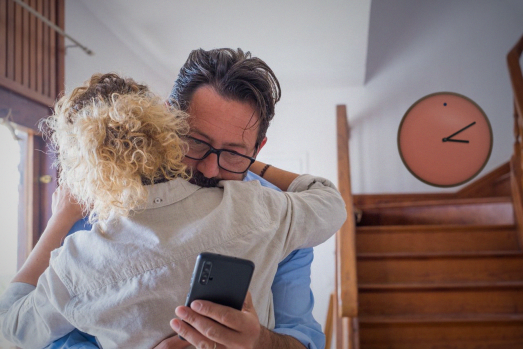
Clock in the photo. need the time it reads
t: 3:10
